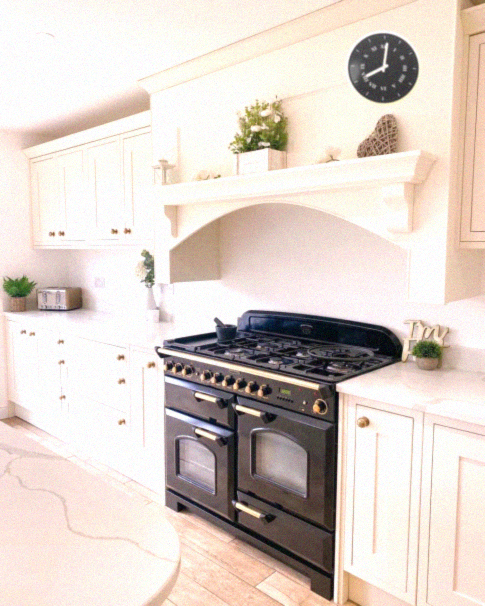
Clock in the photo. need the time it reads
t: 8:01
